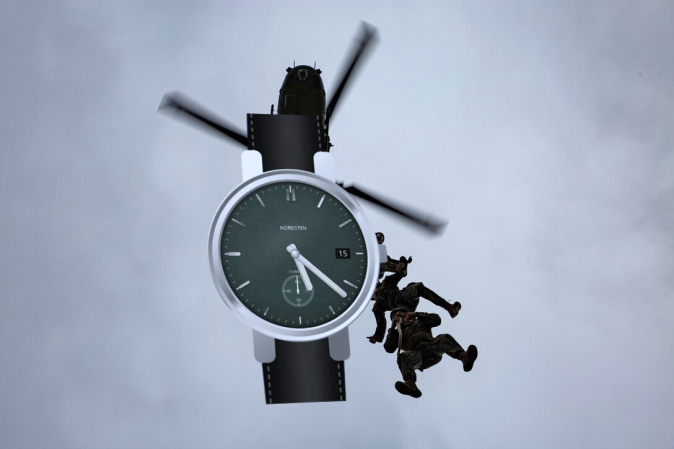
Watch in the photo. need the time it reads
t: 5:22
